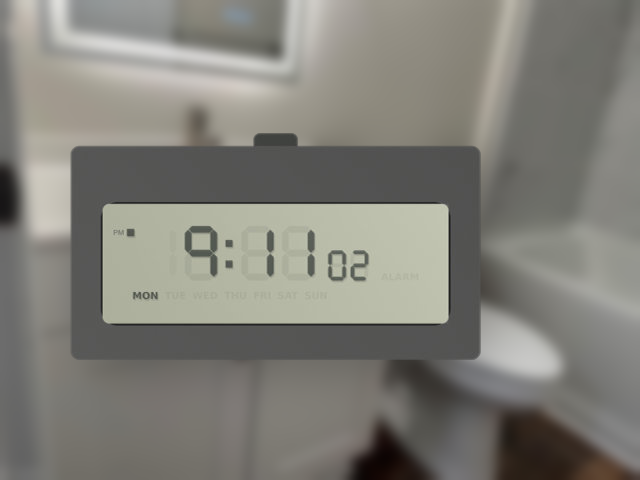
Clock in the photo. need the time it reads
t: 9:11:02
